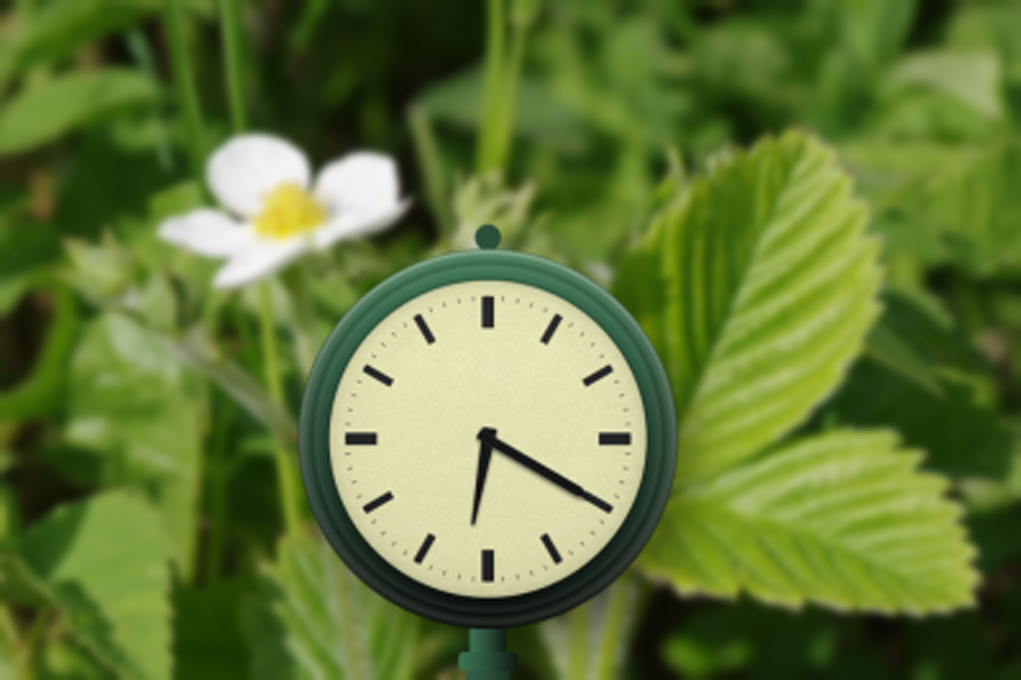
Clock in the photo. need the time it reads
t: 6:20
